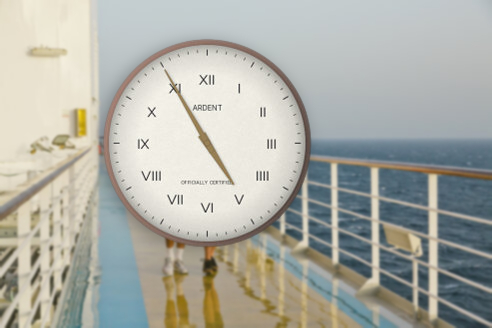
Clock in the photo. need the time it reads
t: 4:55
